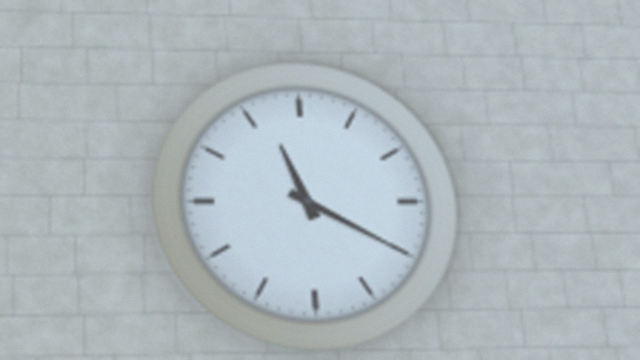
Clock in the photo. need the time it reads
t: 11:20
